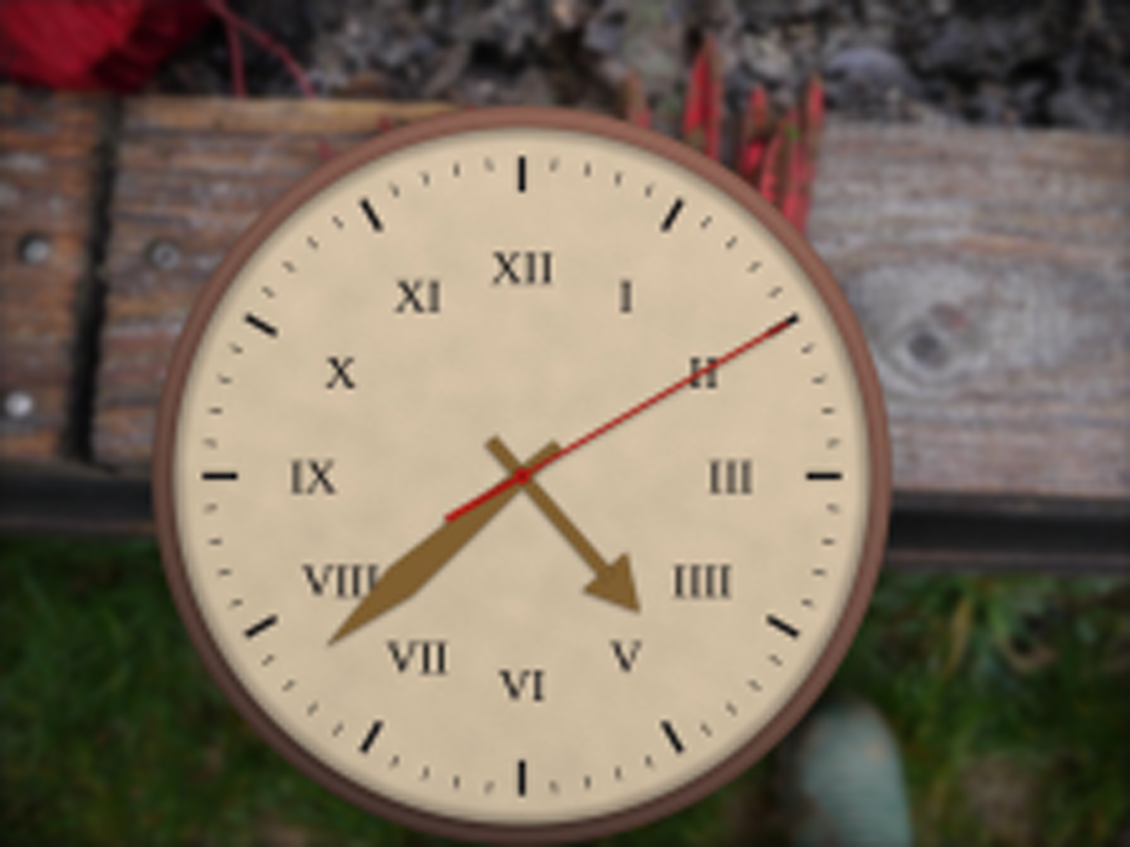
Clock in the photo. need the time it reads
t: 4:38:10
